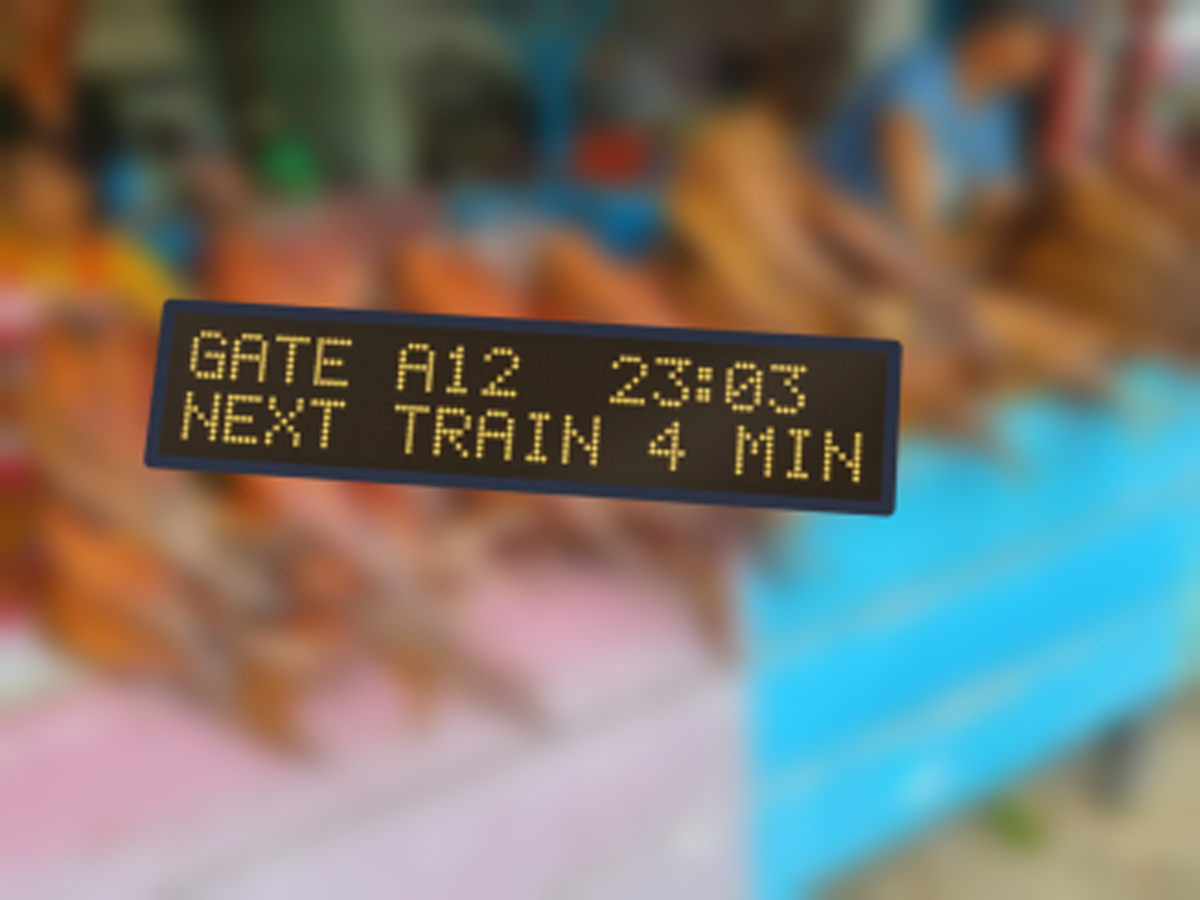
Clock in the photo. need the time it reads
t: 23:03
